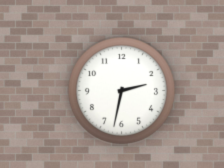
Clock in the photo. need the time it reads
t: 2:32
